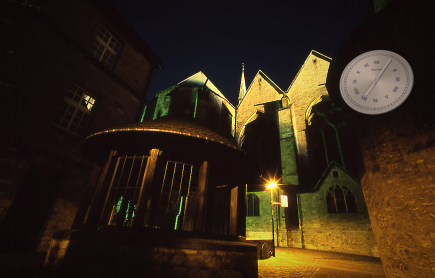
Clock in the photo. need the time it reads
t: 7:05
